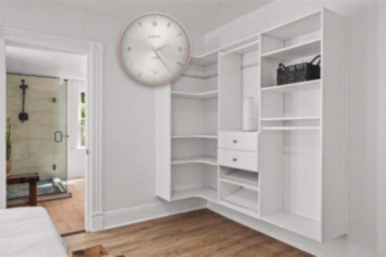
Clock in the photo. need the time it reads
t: 2:24
